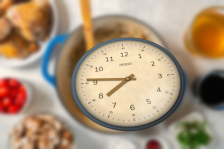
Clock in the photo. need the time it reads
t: 7:46
